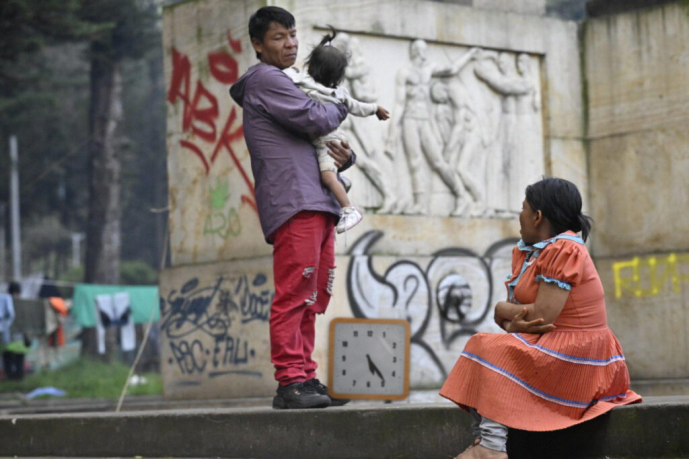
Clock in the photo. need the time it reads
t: 5:24
